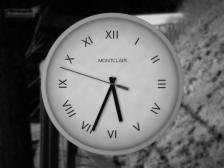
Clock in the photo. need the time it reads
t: 5:33:48
